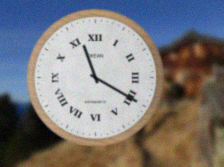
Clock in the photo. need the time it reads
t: 11:20
